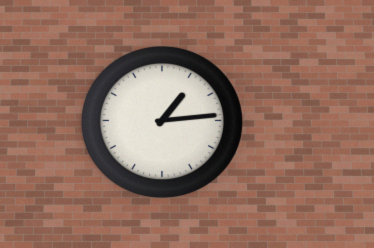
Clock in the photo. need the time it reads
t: 1:14
